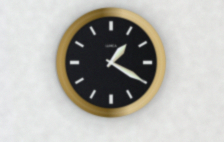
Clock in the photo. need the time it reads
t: 1:20
